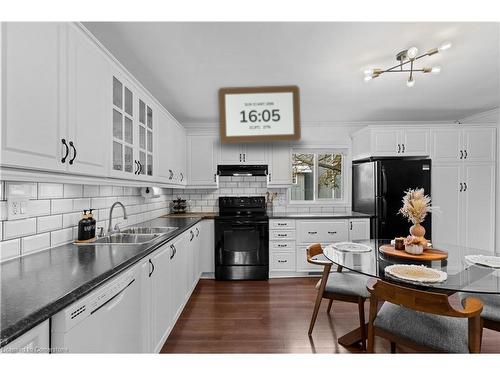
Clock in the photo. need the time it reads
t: 16:05
